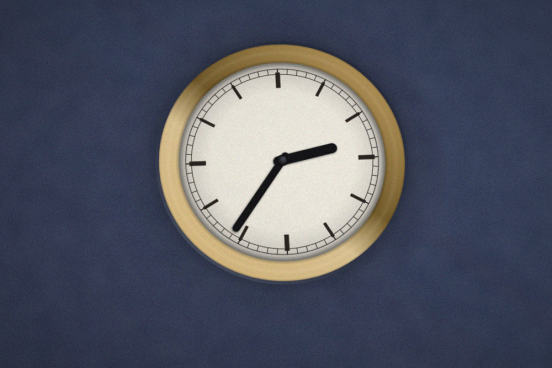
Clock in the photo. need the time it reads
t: 2:36
